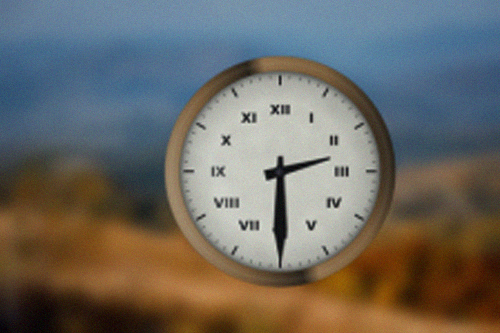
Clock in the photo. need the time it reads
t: 2:30
